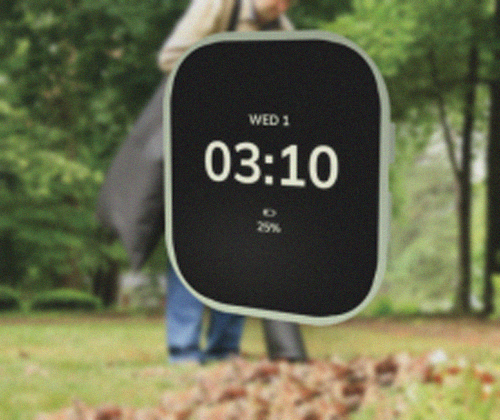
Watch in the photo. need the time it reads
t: 3:10
